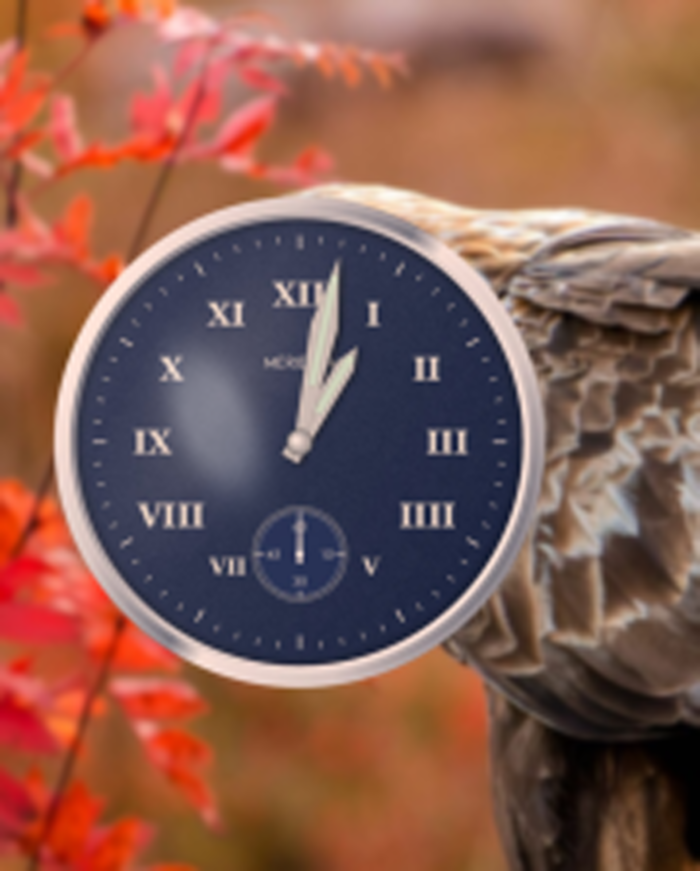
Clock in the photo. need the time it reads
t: 1:02
